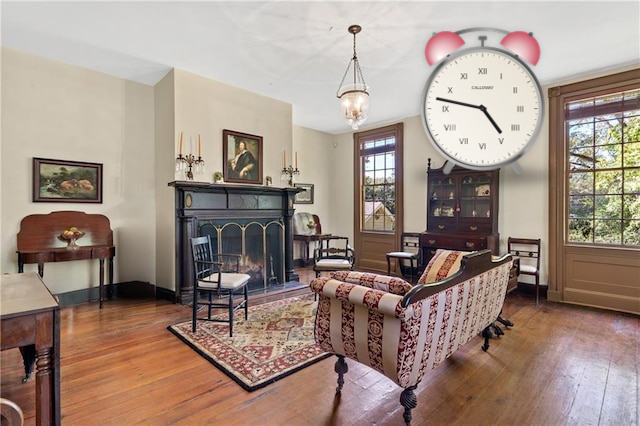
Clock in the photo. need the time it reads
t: 4:47
